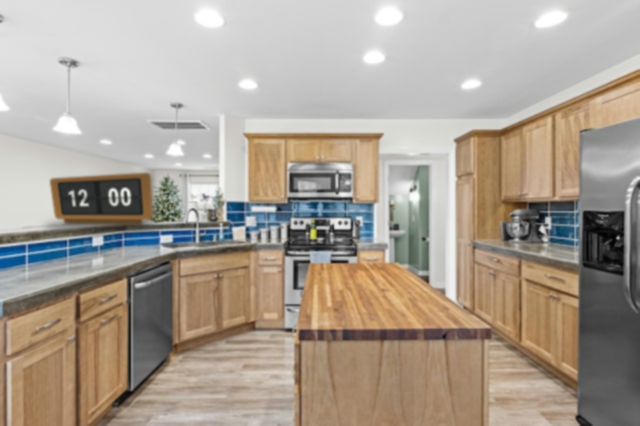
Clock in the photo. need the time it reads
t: 12:00
